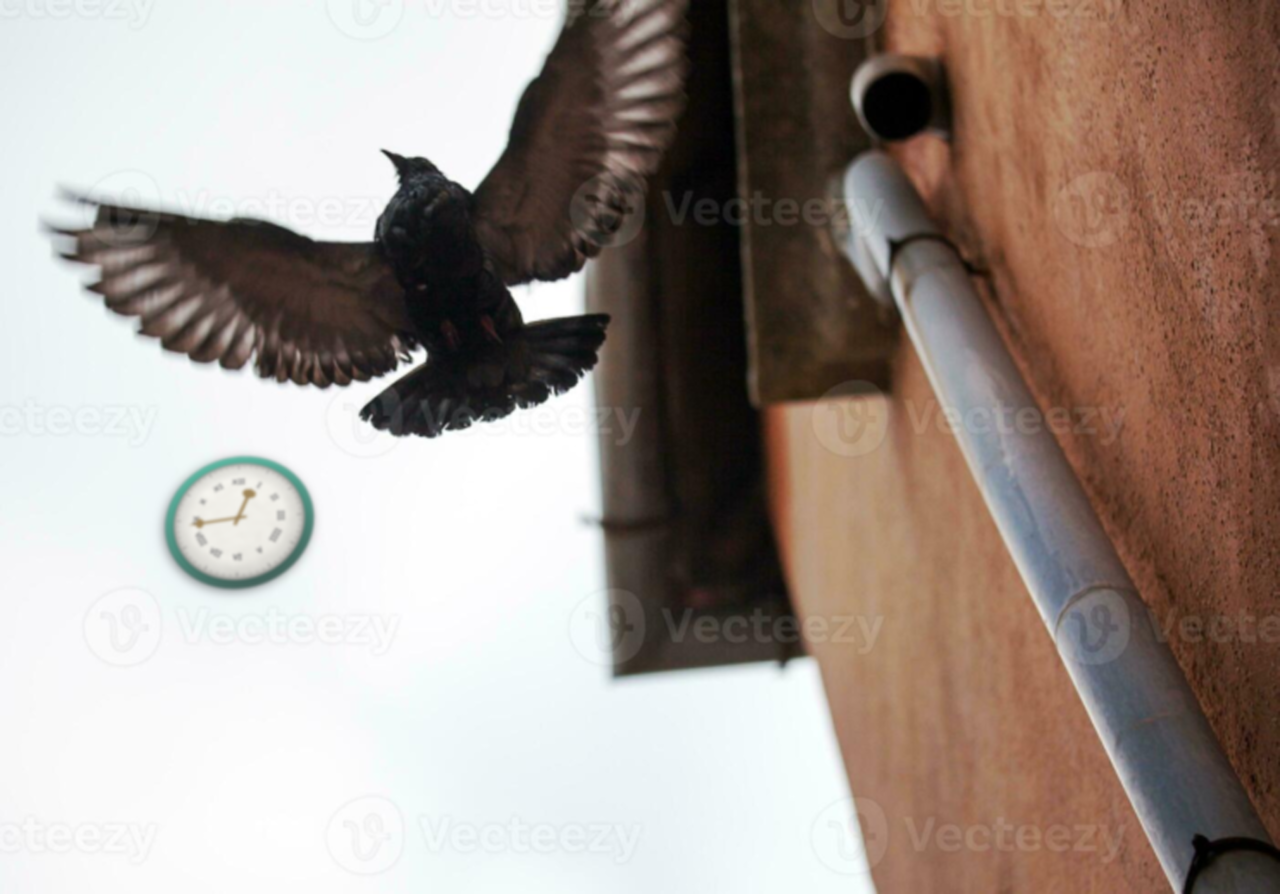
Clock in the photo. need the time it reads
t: 12:44
